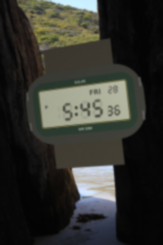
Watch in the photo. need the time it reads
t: 5:45
